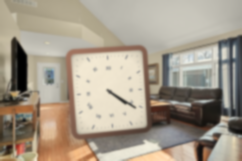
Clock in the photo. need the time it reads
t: 4:21
